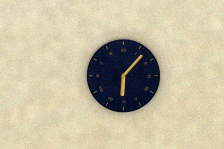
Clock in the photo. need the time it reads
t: 6:07
